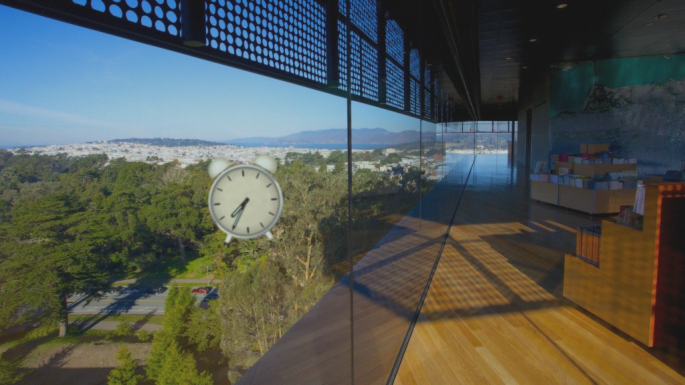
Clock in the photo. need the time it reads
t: 7:35
